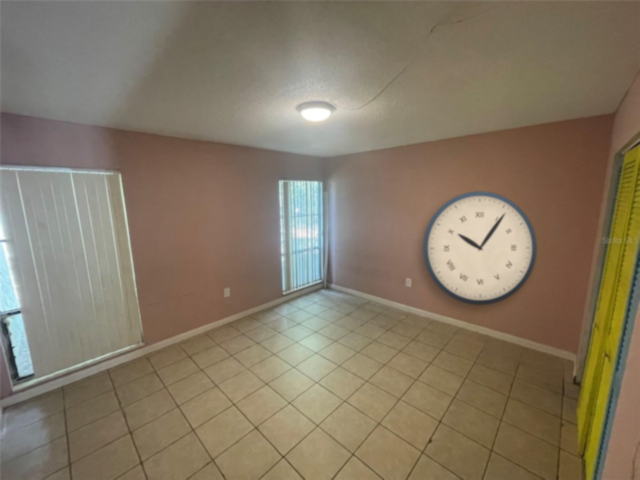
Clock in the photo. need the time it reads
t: 10:06
